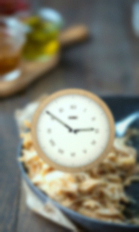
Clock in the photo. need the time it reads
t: 2:51
